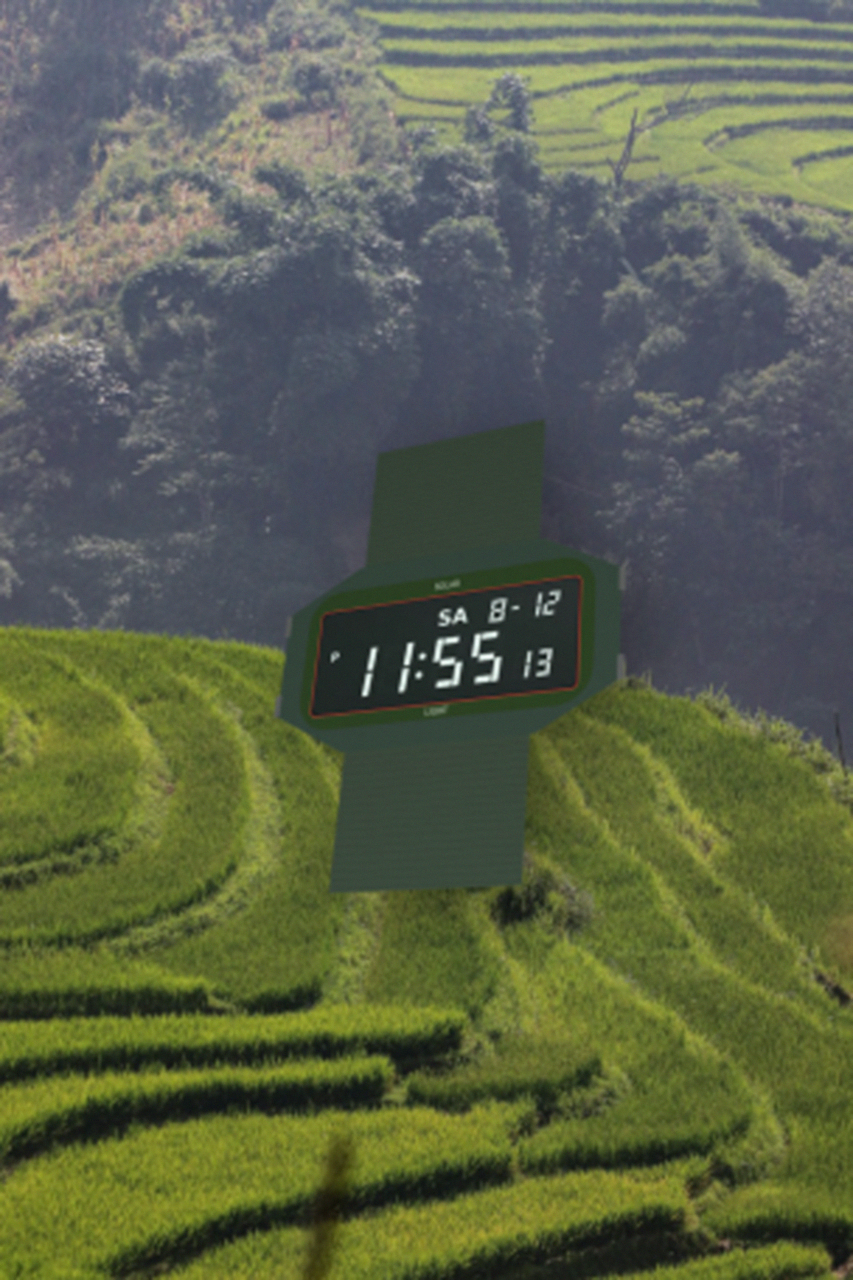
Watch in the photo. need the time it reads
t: 11:55:13
